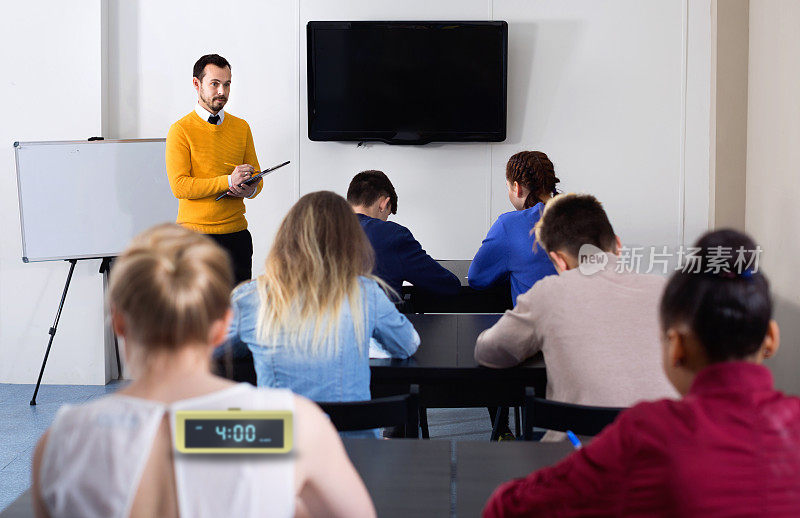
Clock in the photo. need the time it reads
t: 4:00
